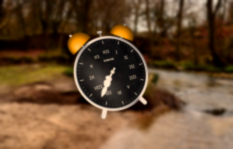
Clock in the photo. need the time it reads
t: 7:37
